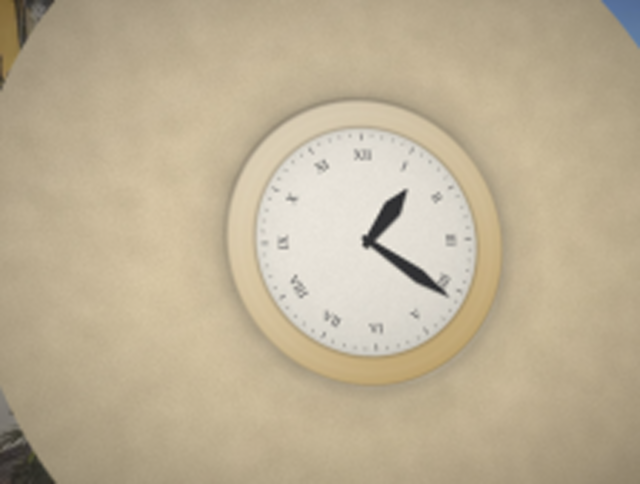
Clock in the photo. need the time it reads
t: 1:21
